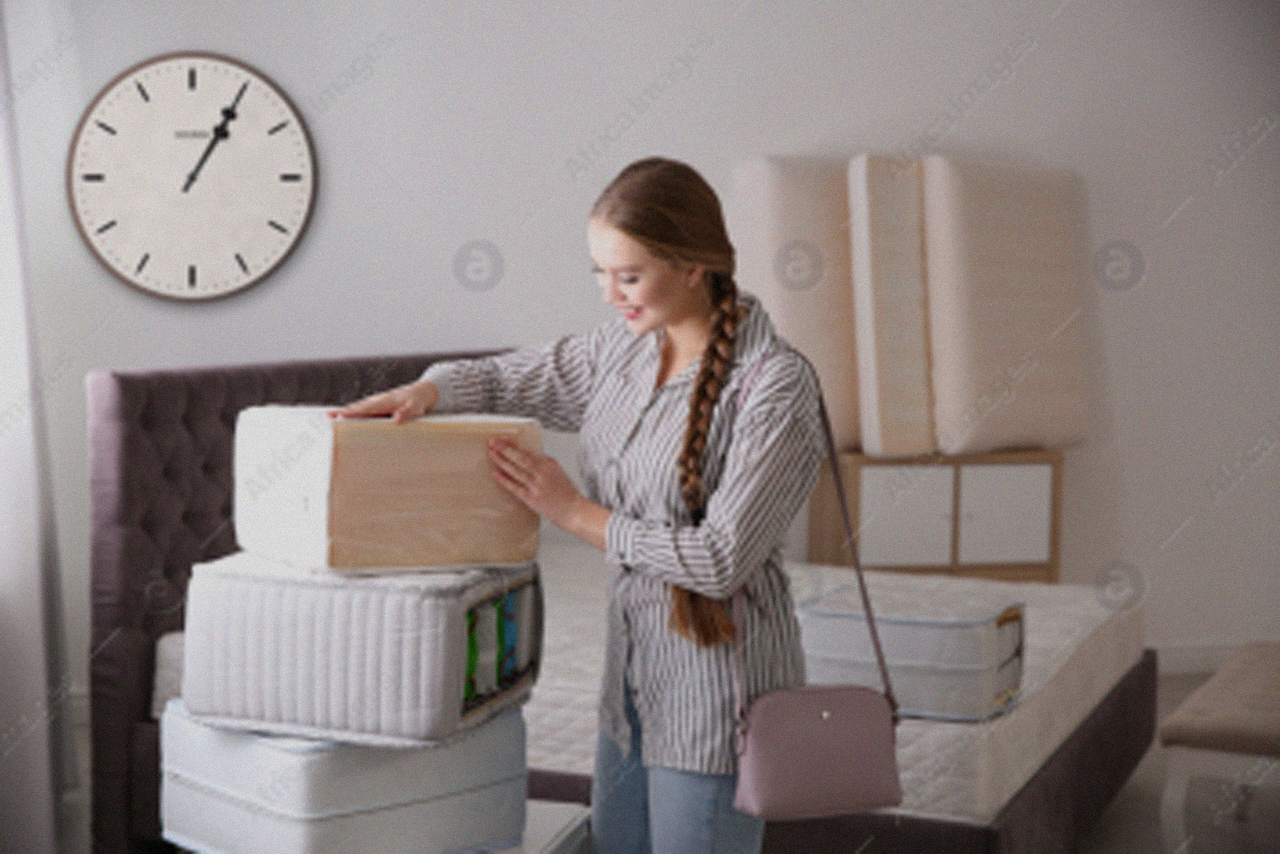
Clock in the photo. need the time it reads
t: 1:05
